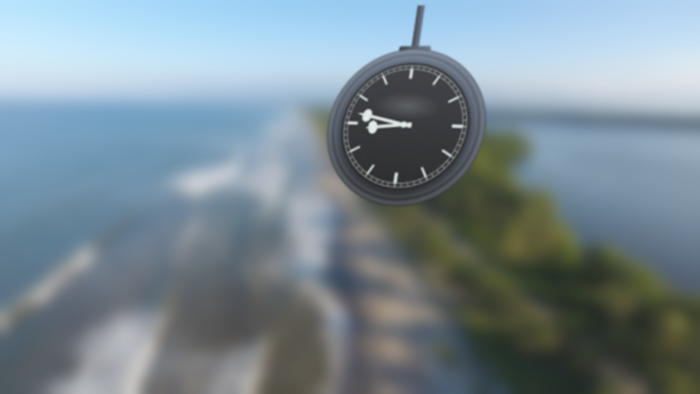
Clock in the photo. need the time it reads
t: 8:47
